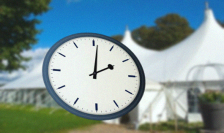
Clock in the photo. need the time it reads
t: 2:01
